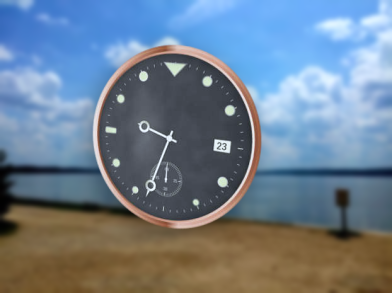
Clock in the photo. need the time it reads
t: 9:33
